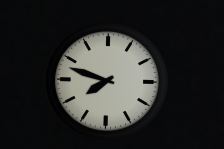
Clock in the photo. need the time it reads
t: 7:48
